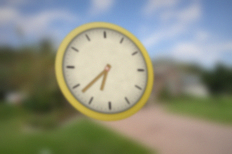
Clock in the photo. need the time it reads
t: 6:38
